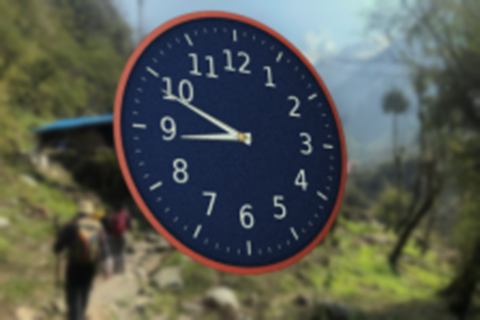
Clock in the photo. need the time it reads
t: 8:49
